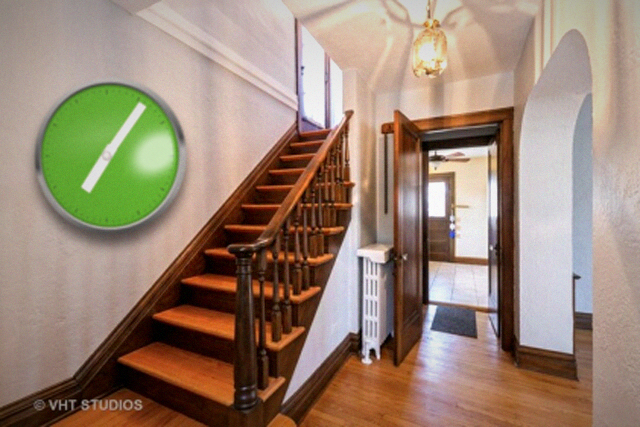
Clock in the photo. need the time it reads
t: 7:06
